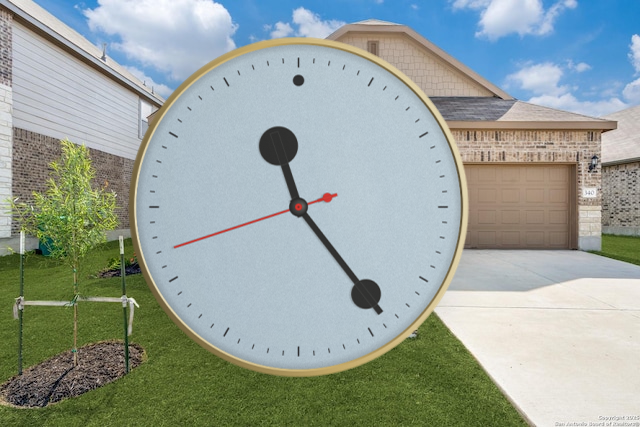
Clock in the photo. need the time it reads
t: 11:23:42
